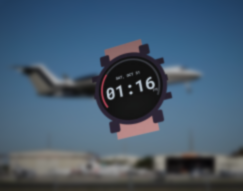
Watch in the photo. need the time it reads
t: 1:16
